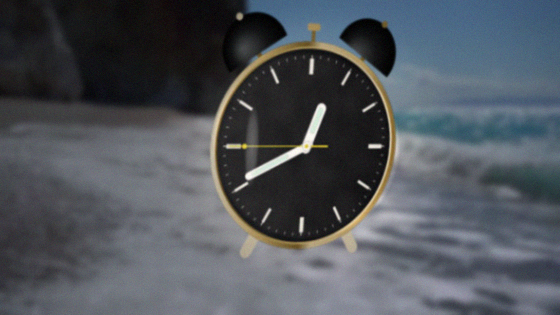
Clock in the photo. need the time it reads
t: 12:40:45
